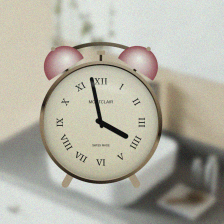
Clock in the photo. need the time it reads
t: 3:58
